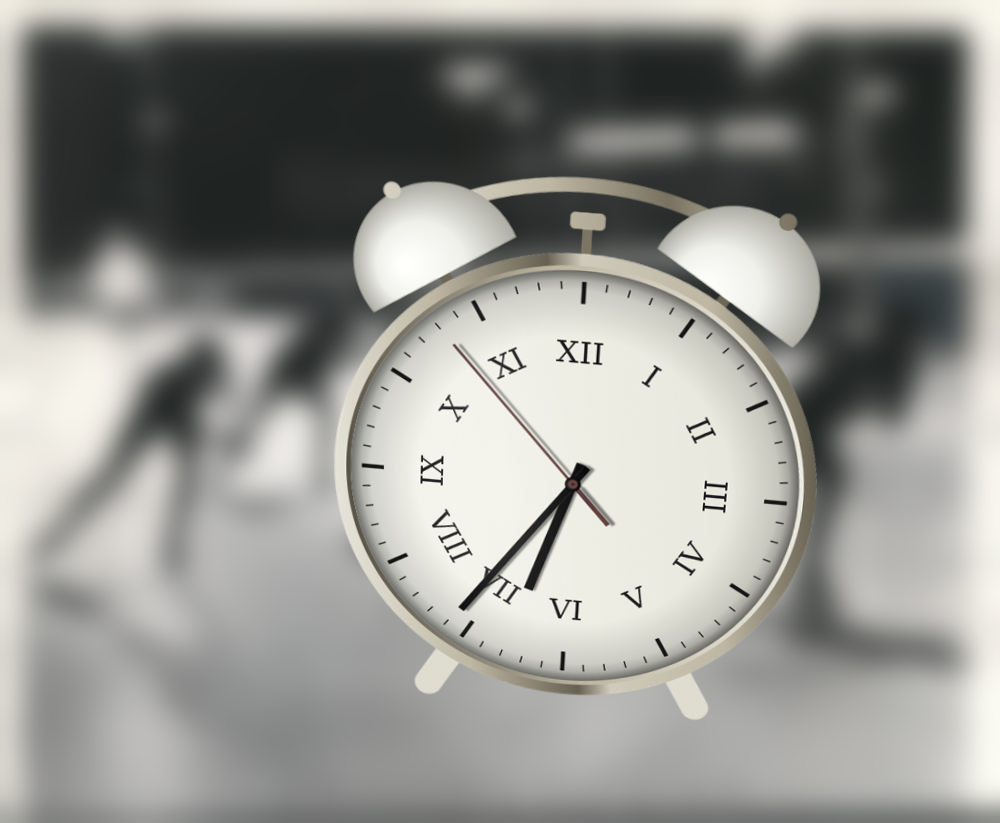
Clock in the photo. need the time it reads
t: 6:35:53
